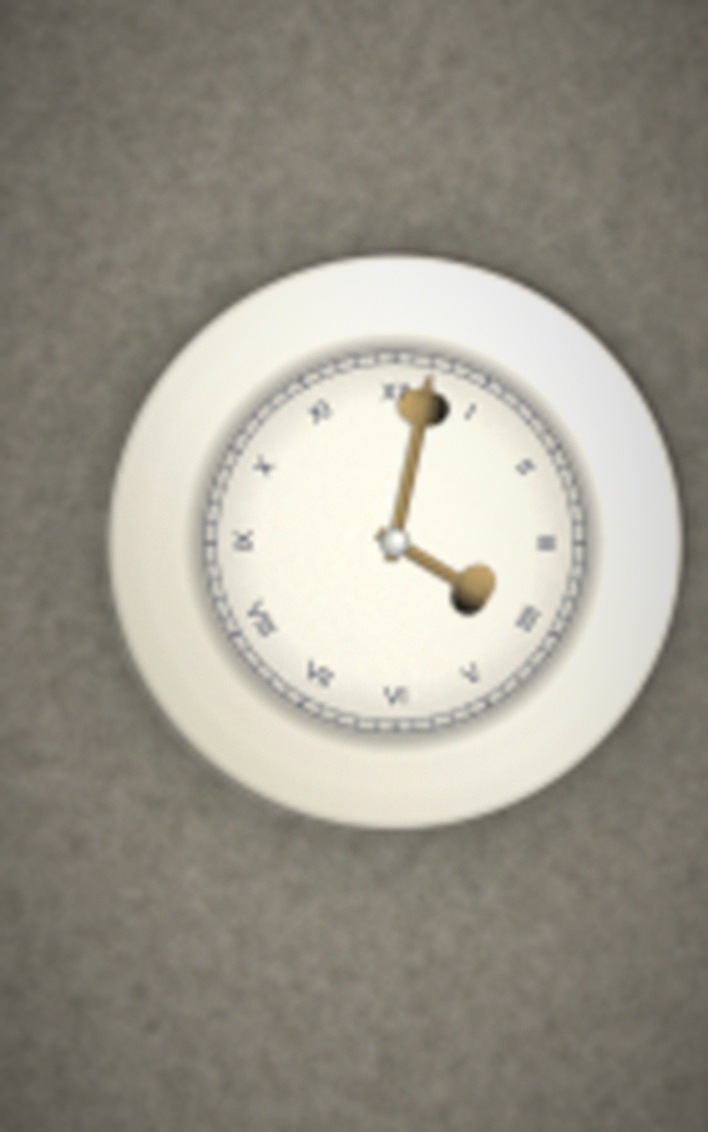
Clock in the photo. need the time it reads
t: 4:02
